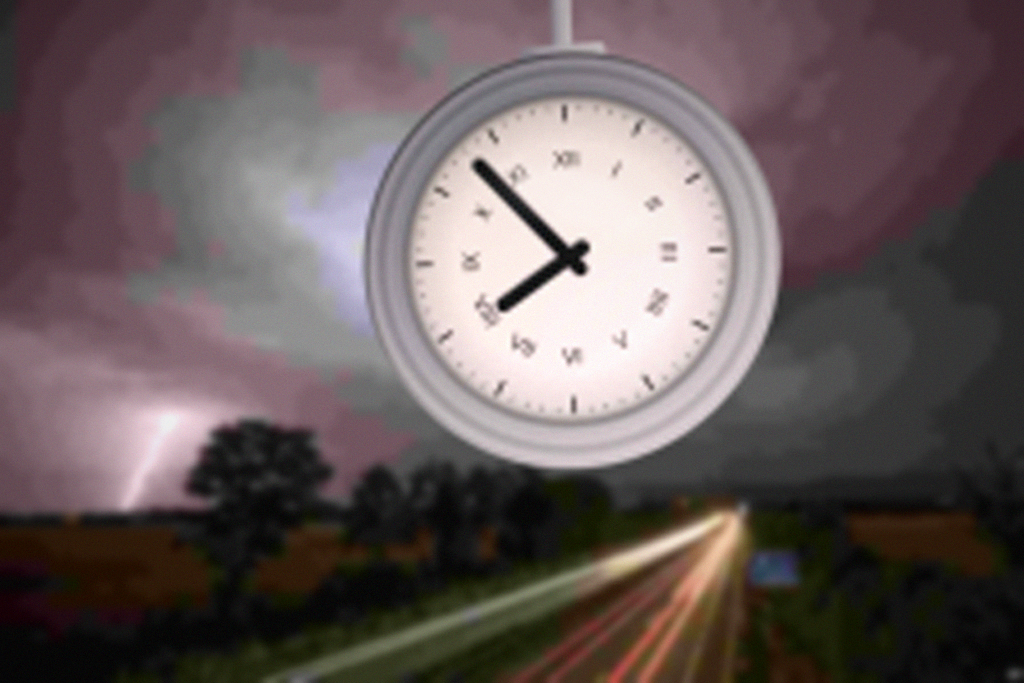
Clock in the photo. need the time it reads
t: 7:53
